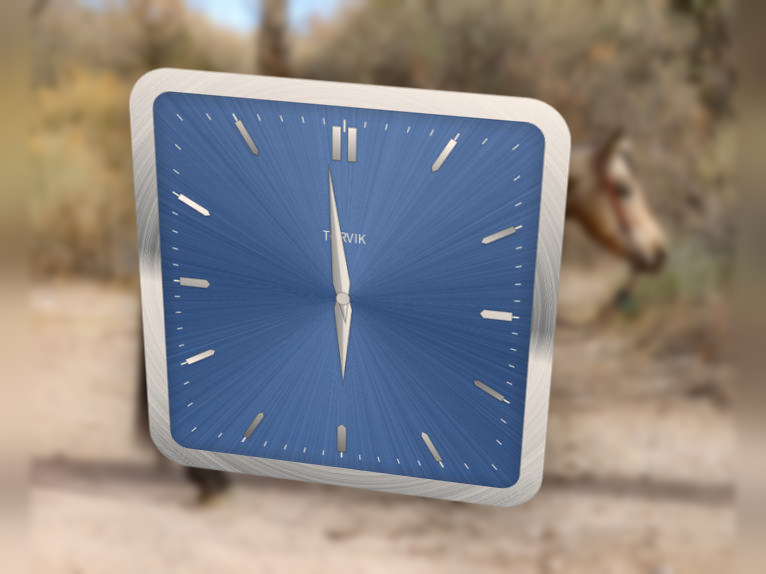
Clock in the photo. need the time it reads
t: 5:59
